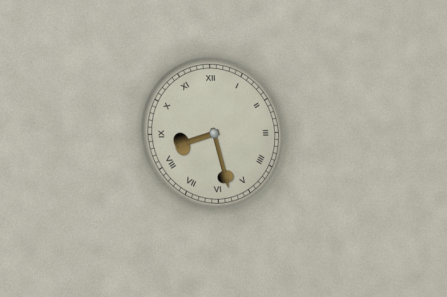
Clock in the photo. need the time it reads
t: 8:28
